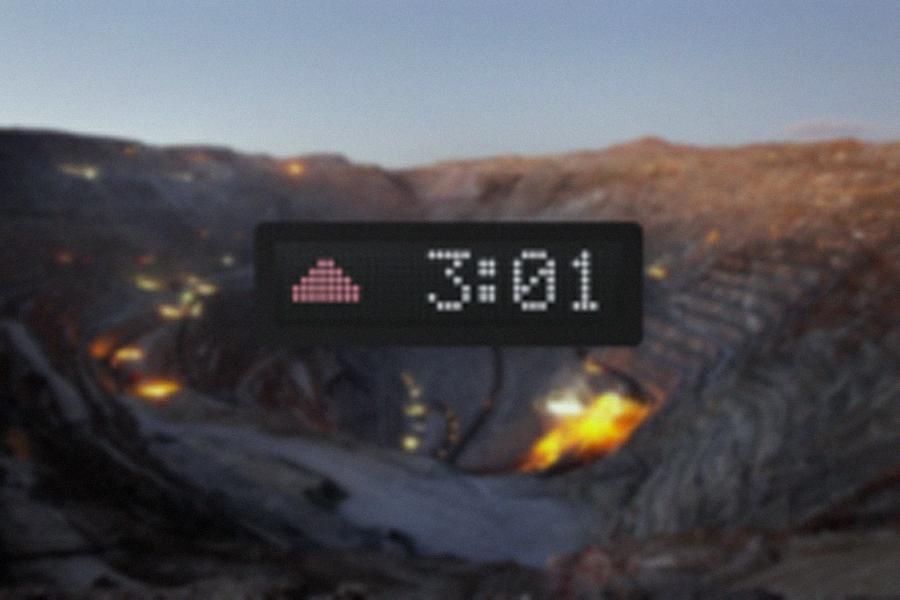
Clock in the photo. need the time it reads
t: 3:01
